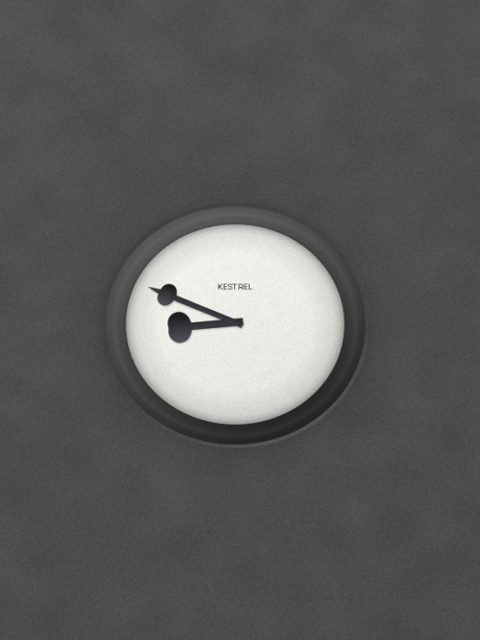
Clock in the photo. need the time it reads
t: 8:49
